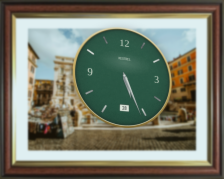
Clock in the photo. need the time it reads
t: 5:26
